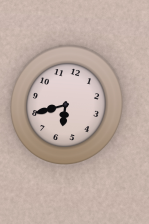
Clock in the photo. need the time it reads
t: 5:40
